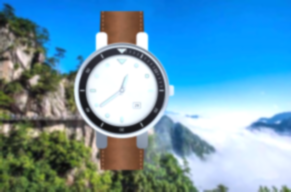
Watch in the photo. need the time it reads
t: 12:39
